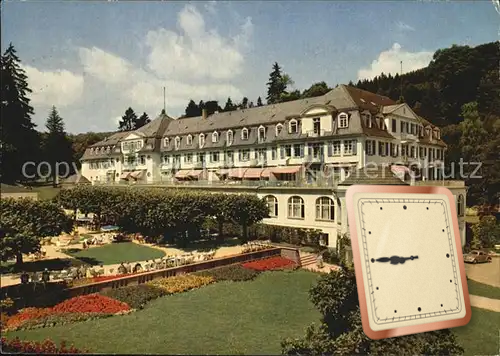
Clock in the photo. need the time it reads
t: 8:45
